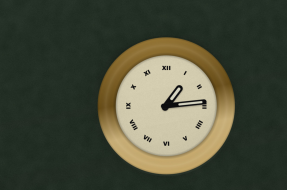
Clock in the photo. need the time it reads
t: 1:14
